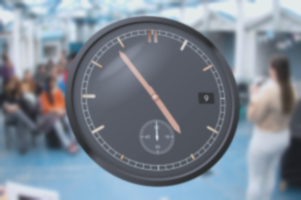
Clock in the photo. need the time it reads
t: 4:54
